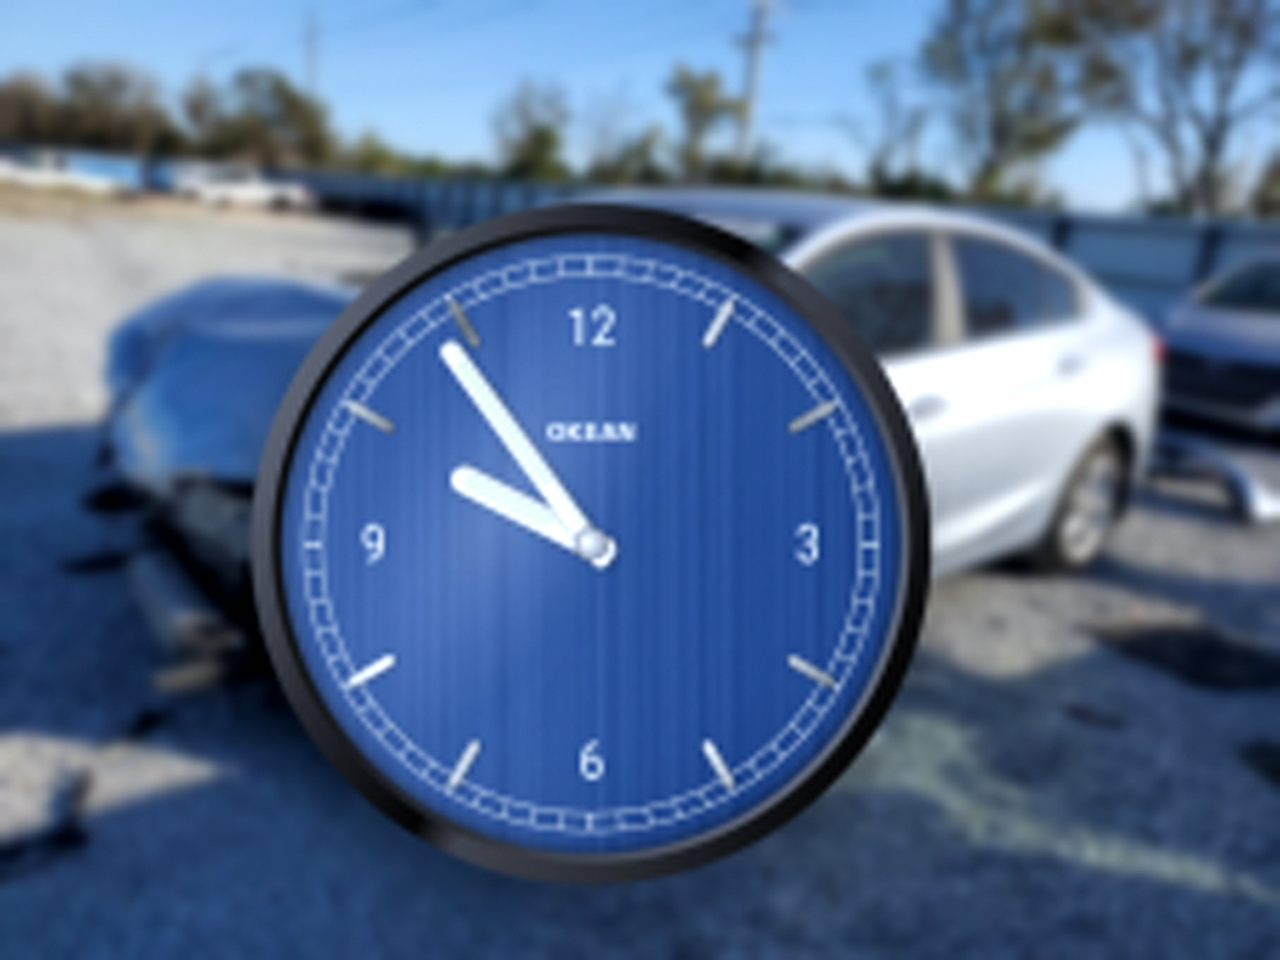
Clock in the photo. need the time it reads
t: 9:54
